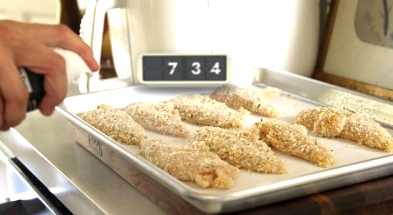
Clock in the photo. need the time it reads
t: 7:34
